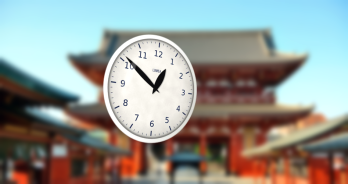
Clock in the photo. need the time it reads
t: 12:51
